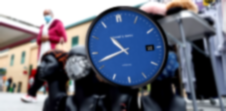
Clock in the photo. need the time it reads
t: 10:42
